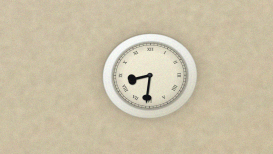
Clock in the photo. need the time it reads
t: 8:31
